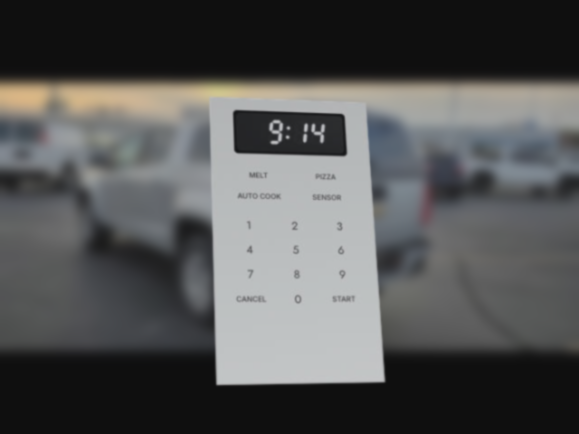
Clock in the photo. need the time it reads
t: 9:14
